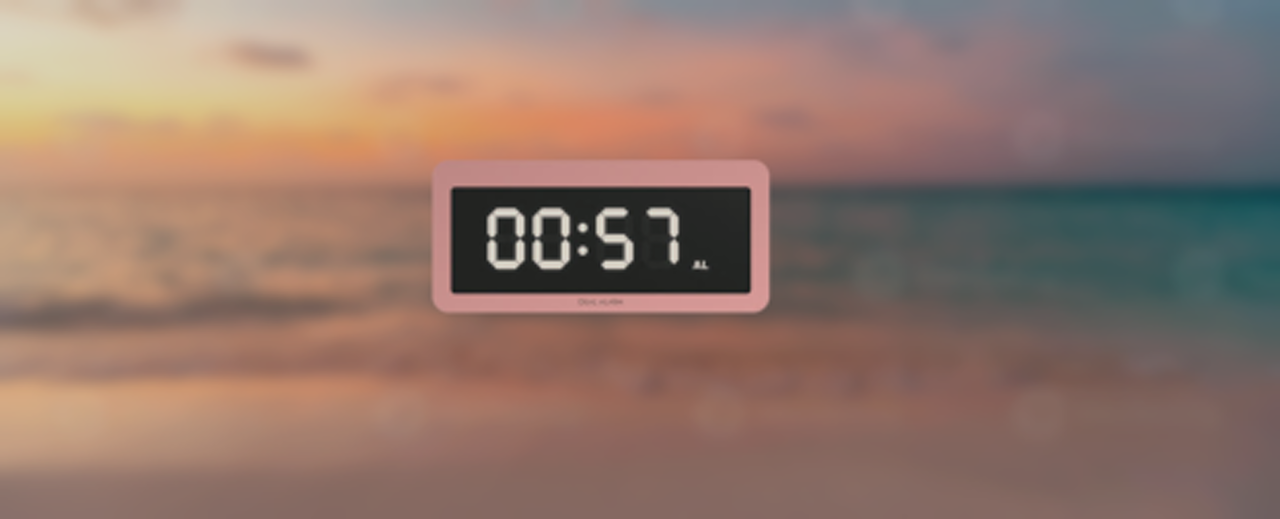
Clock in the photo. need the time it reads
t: 0:57
